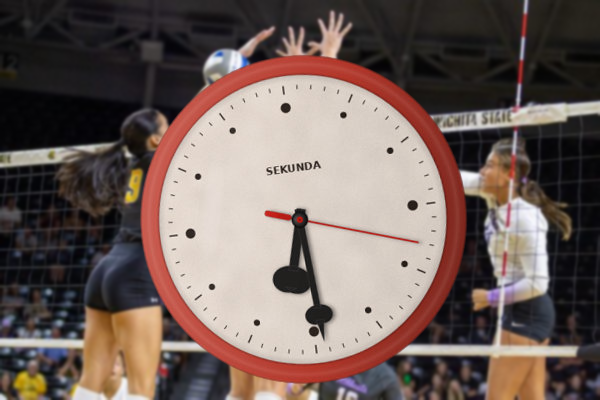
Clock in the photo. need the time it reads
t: 6:29:18
